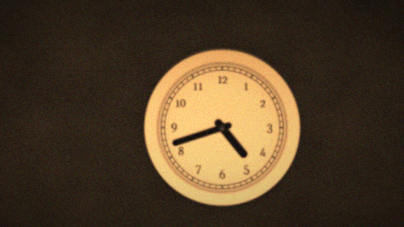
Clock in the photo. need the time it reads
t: 4:42
